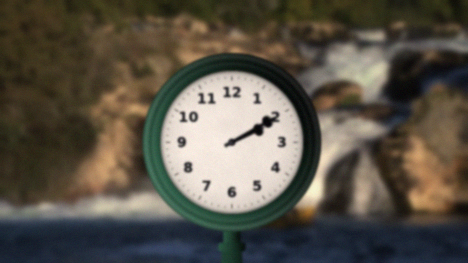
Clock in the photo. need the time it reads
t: 2:10
